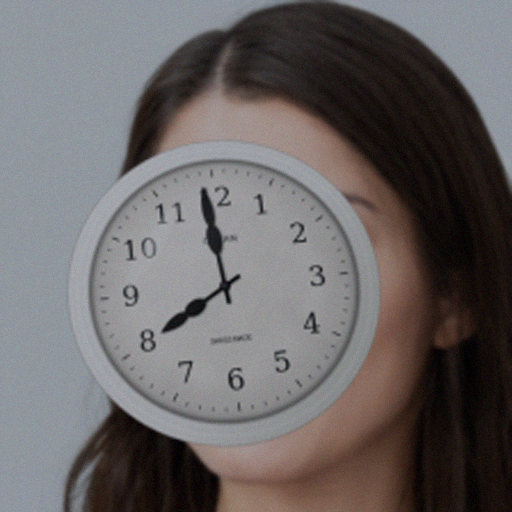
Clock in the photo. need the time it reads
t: 7:59
